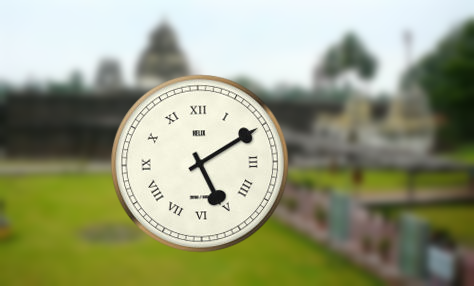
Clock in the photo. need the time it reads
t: 5:10
